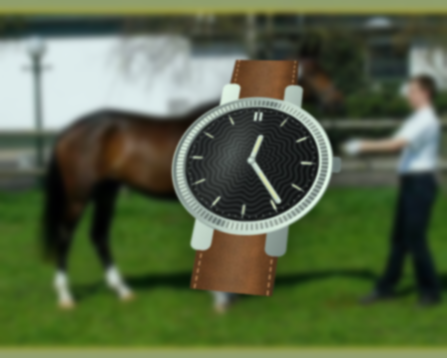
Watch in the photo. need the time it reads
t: 12:24
